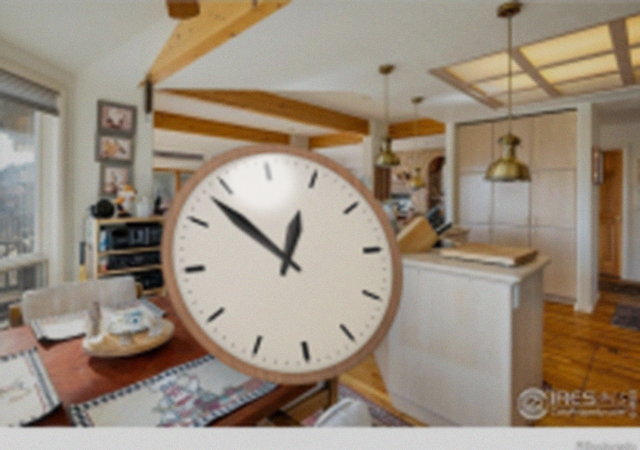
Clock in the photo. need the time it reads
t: 12:53
